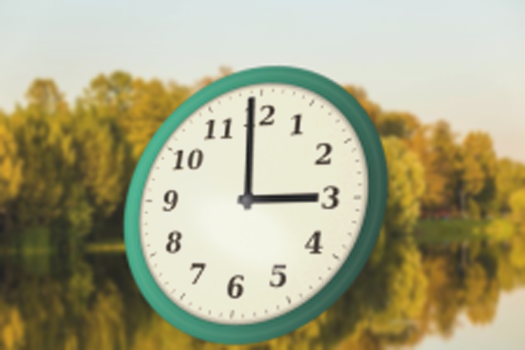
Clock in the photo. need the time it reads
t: 2:59
